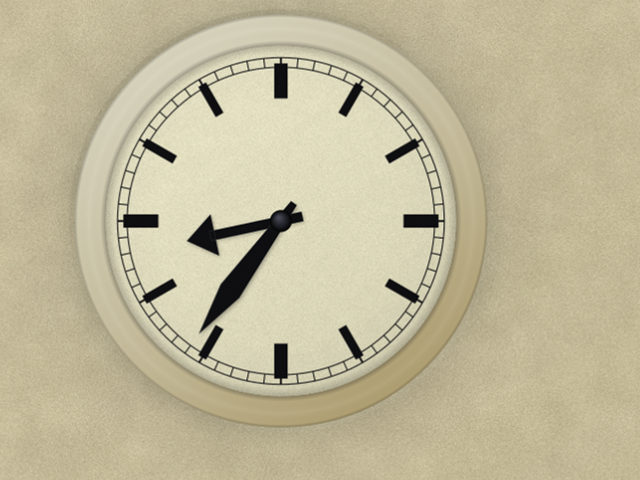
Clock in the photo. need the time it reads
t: 8:36
